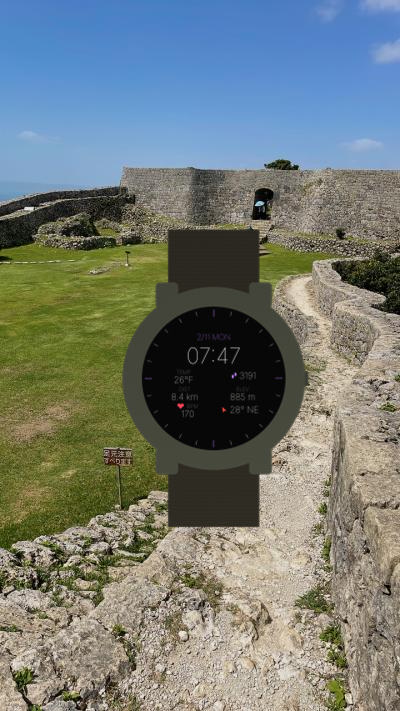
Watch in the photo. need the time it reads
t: 7:47
